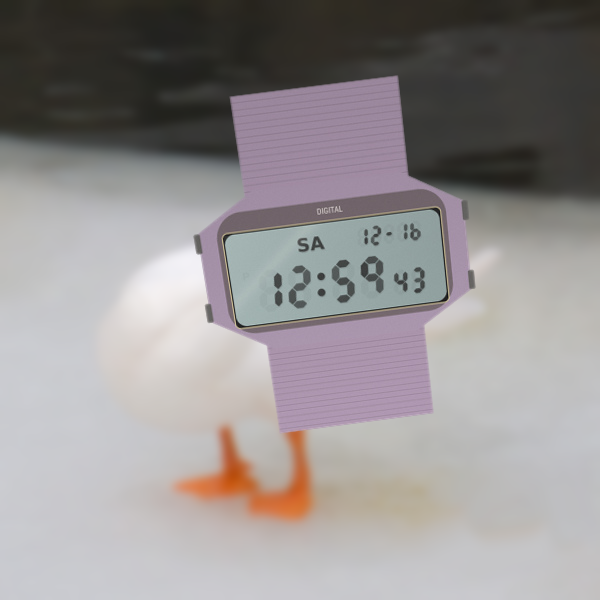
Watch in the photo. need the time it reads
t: 12:59:43
